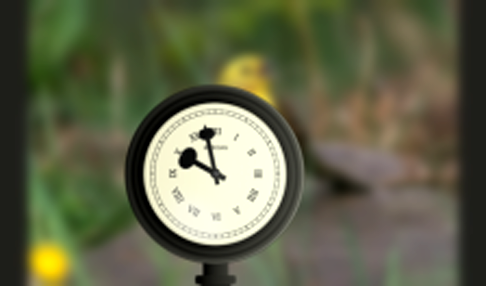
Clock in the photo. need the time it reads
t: 9:58
